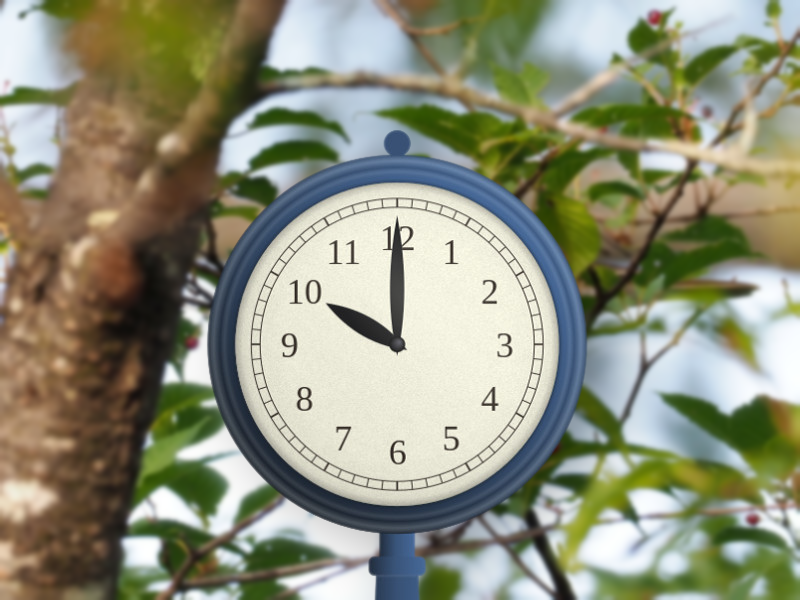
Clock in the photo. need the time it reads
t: 10:00
